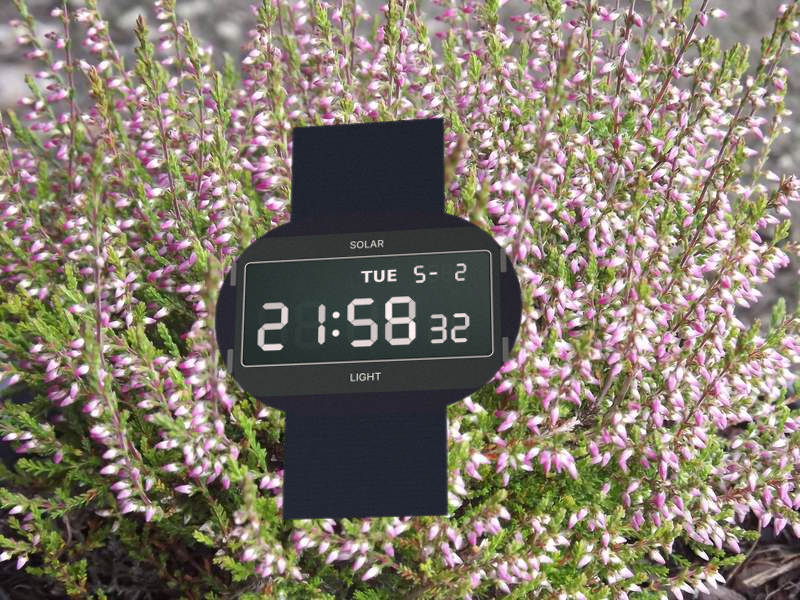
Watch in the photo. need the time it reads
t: 21:58:32
